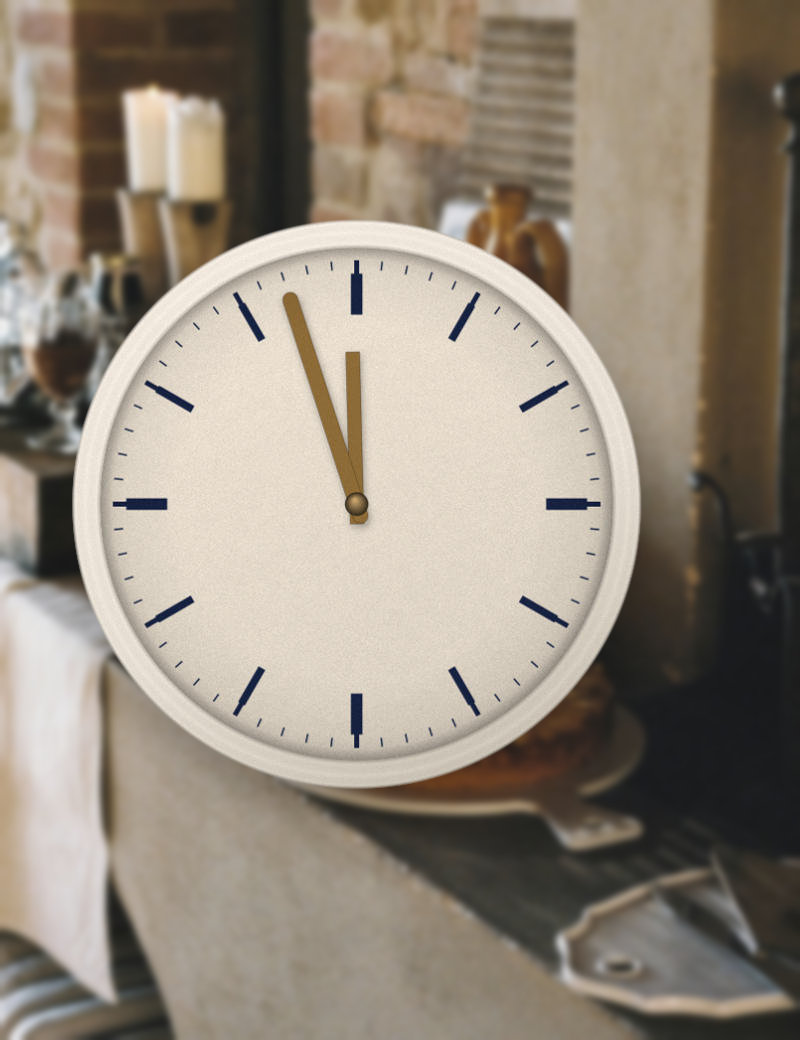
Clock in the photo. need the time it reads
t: 11:57
